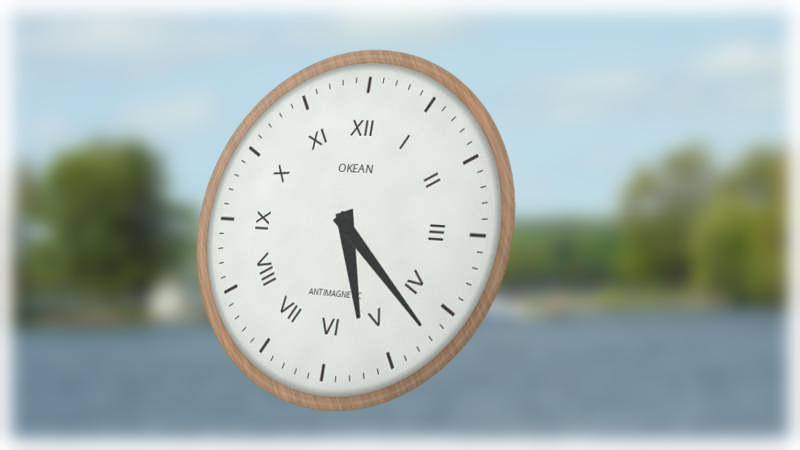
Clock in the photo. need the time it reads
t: 5:22
